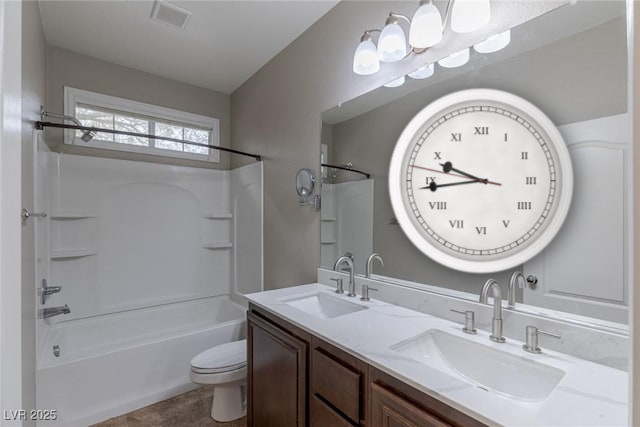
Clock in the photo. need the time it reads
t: 9:43:47
